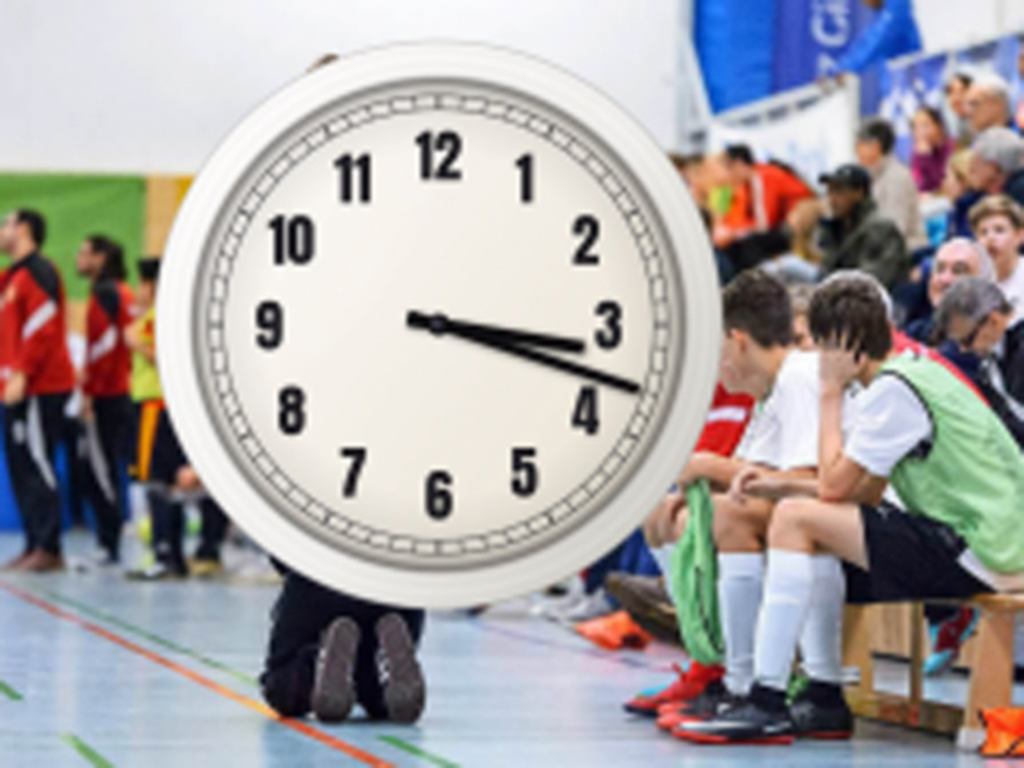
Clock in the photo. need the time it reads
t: 3:18
